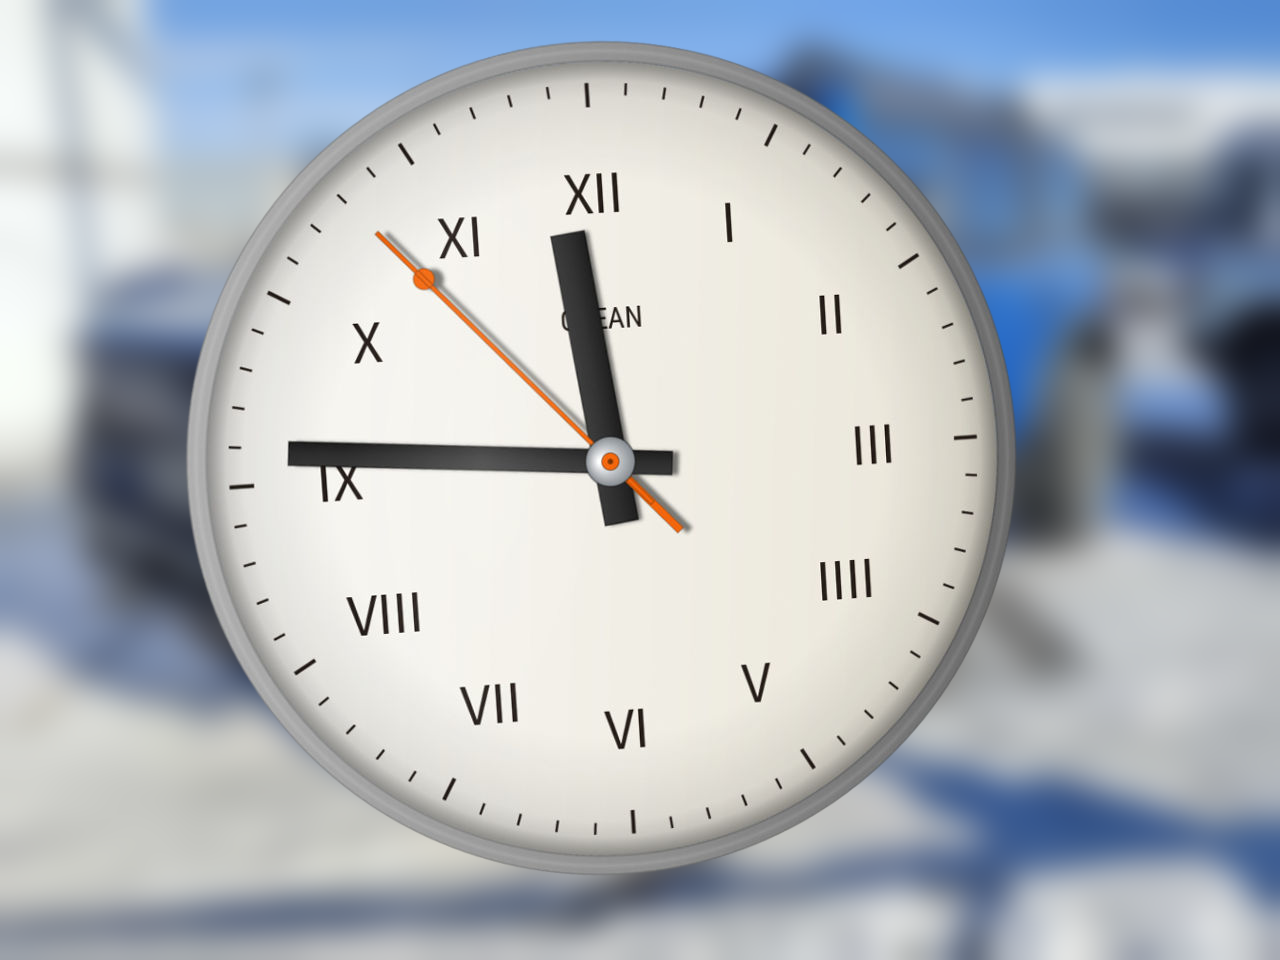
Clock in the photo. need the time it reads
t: 11:45:53
